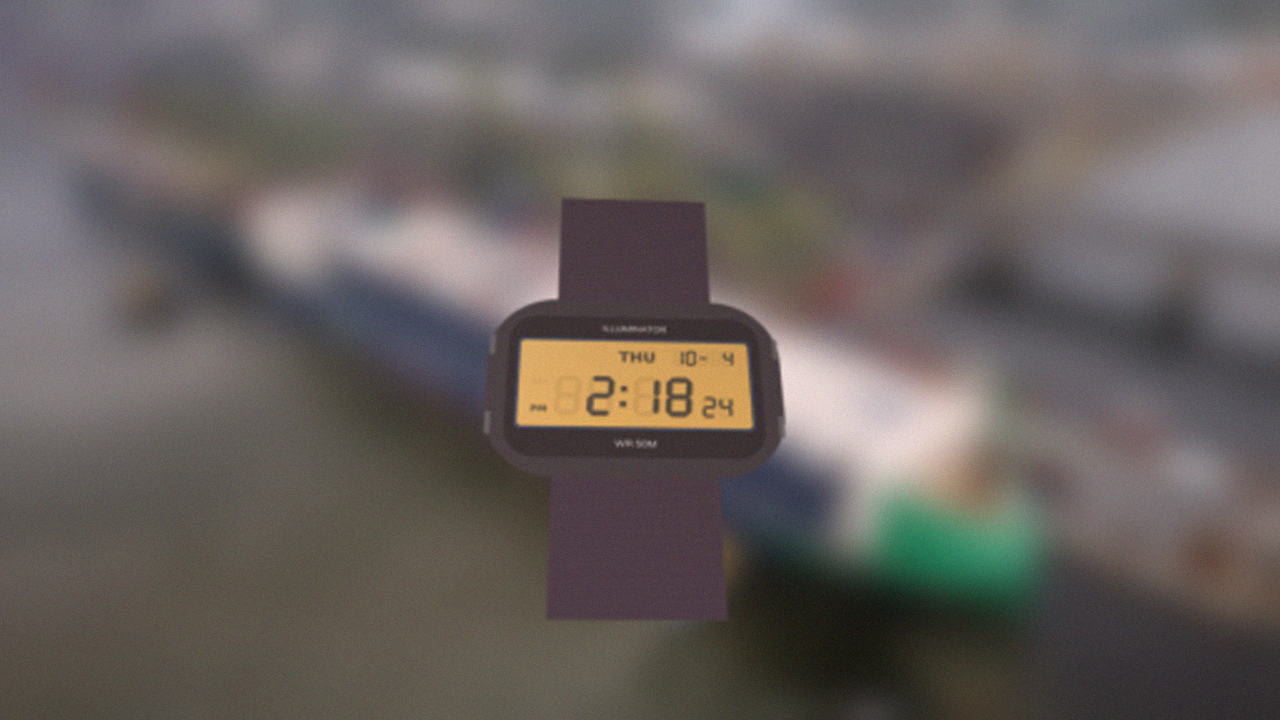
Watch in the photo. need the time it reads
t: 2:18:24
